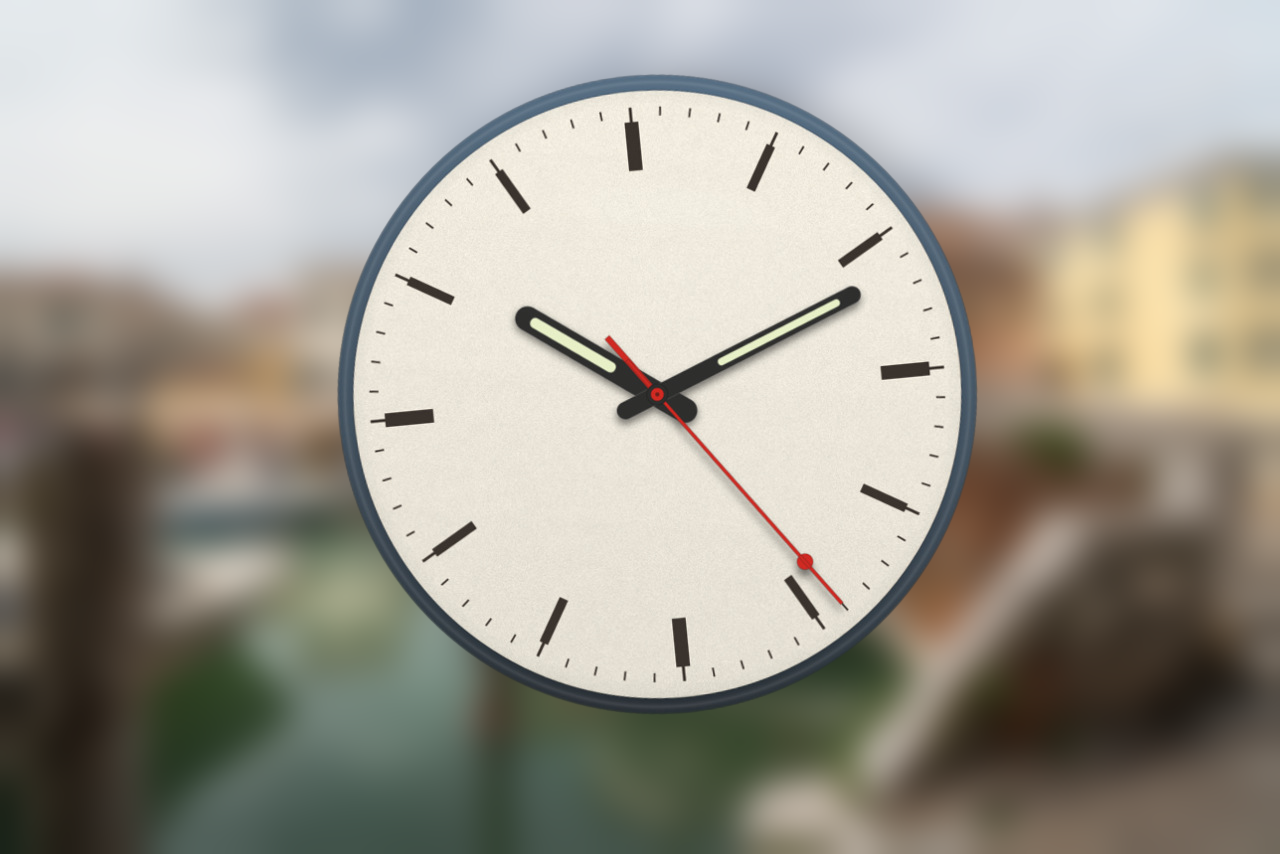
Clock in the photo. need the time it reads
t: 10:11:24
